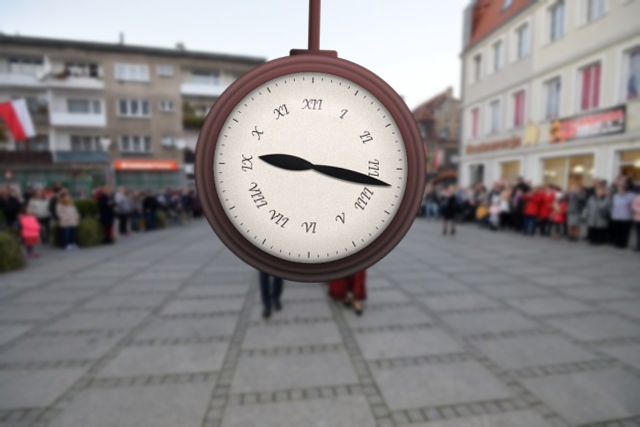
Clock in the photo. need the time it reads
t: 9:17
